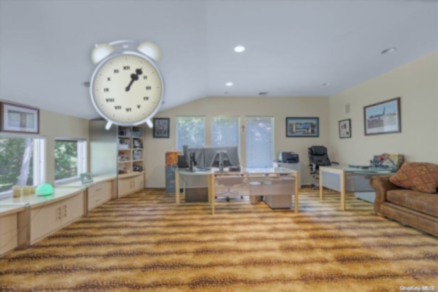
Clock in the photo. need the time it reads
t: 1:06
